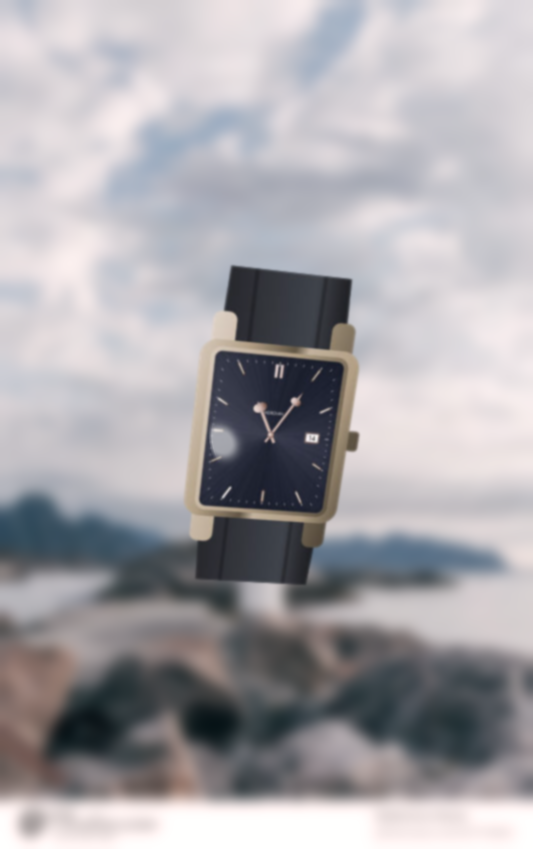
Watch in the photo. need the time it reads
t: 11:05
